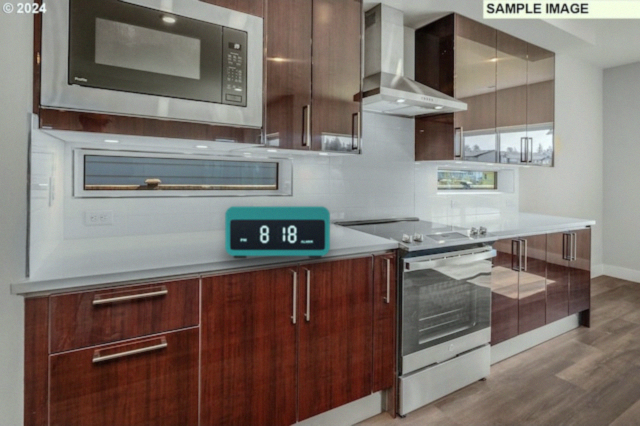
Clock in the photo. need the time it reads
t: 8:18
